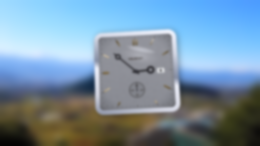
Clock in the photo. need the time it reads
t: 2:52
